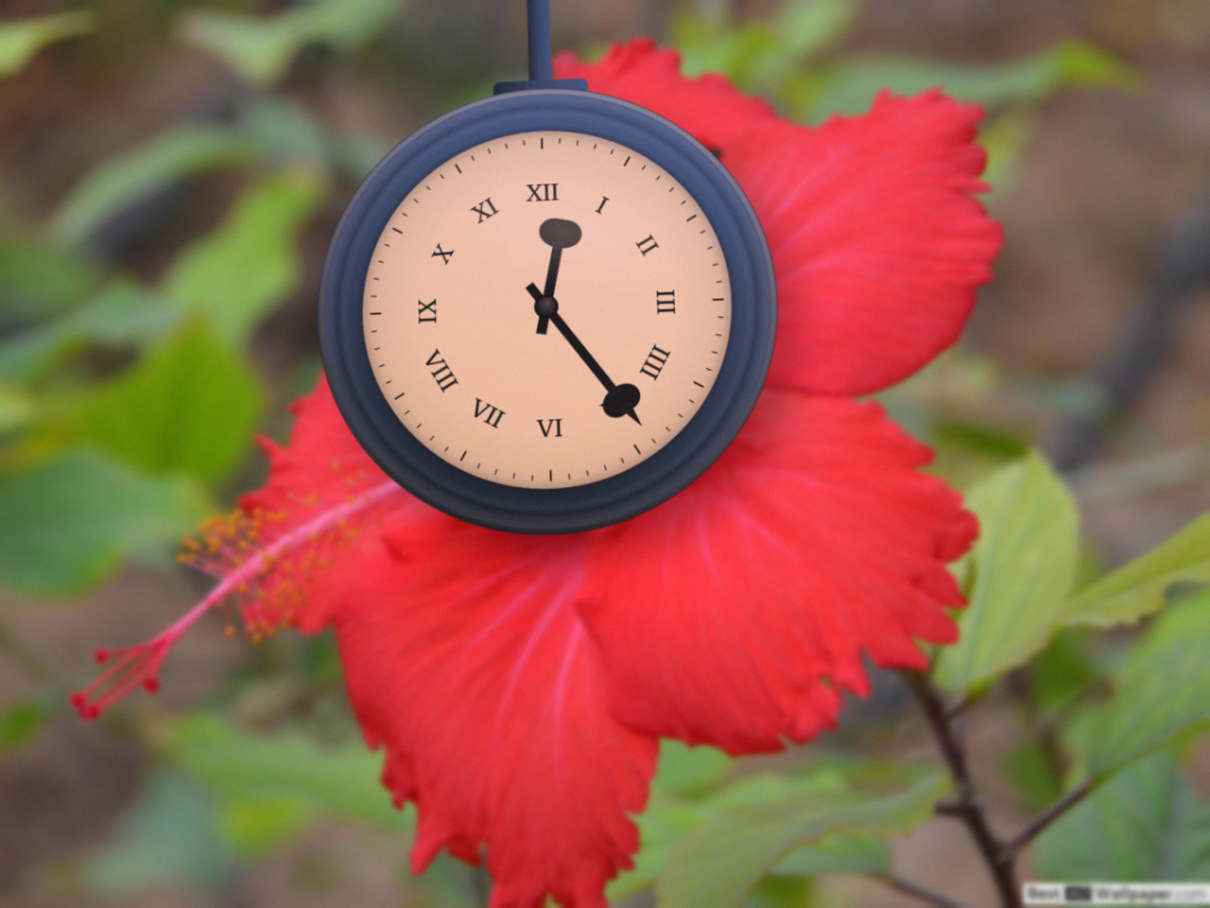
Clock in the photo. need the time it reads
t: 12:24
